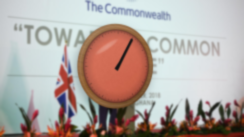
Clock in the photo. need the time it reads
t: 1:05
